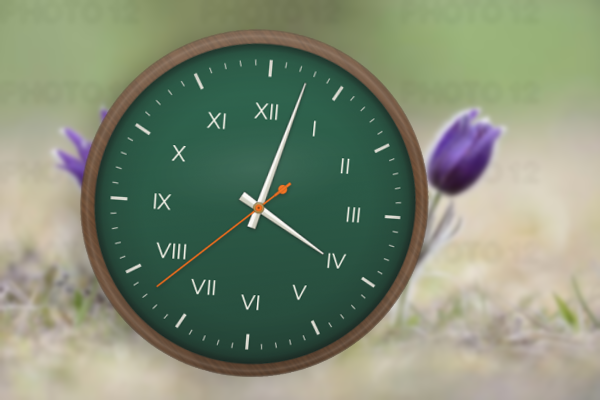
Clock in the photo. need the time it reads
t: 4:02:38
